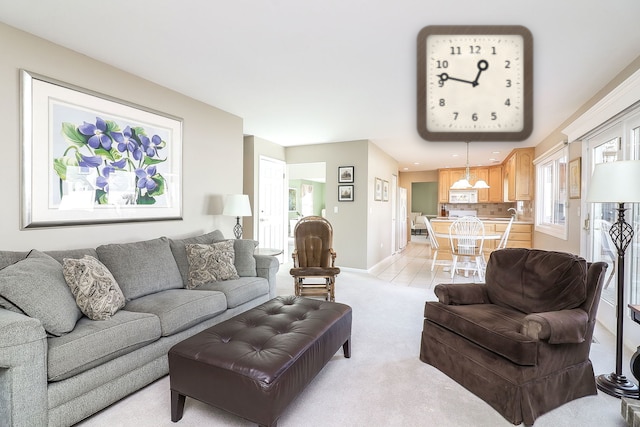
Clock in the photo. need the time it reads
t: 12:47
